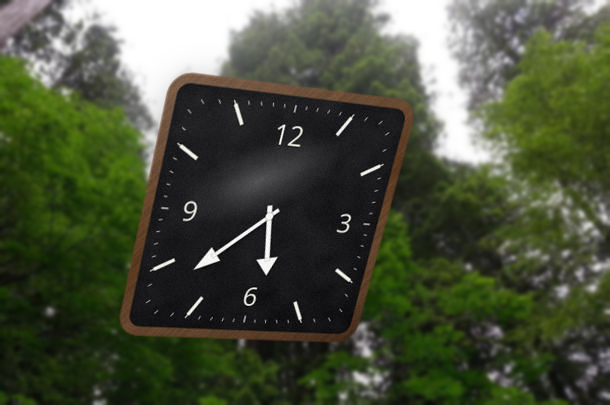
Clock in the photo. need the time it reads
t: 5:38
